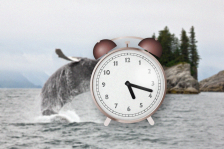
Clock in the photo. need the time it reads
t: 5:18
